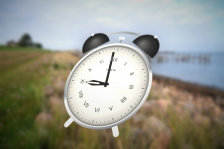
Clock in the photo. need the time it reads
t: 8:59
